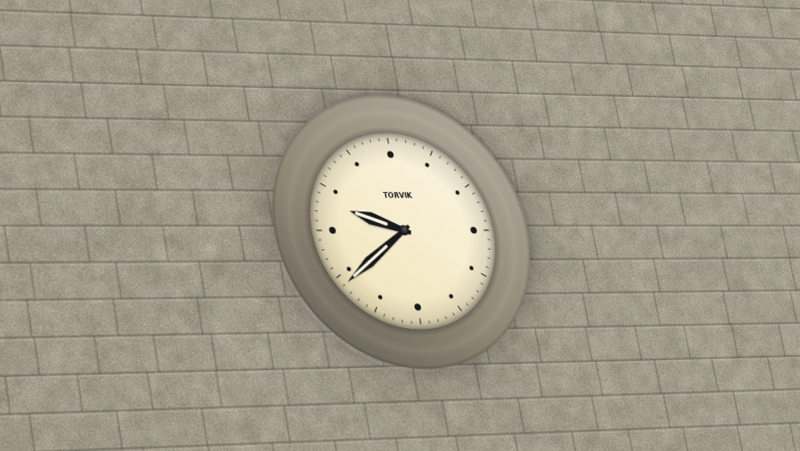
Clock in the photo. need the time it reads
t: 9:39
